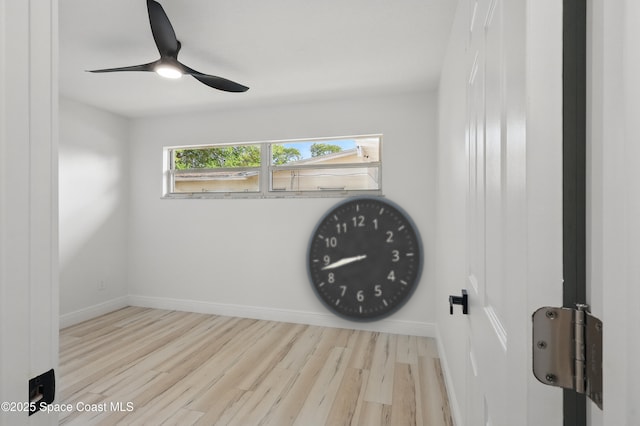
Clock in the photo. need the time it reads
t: 8:43
